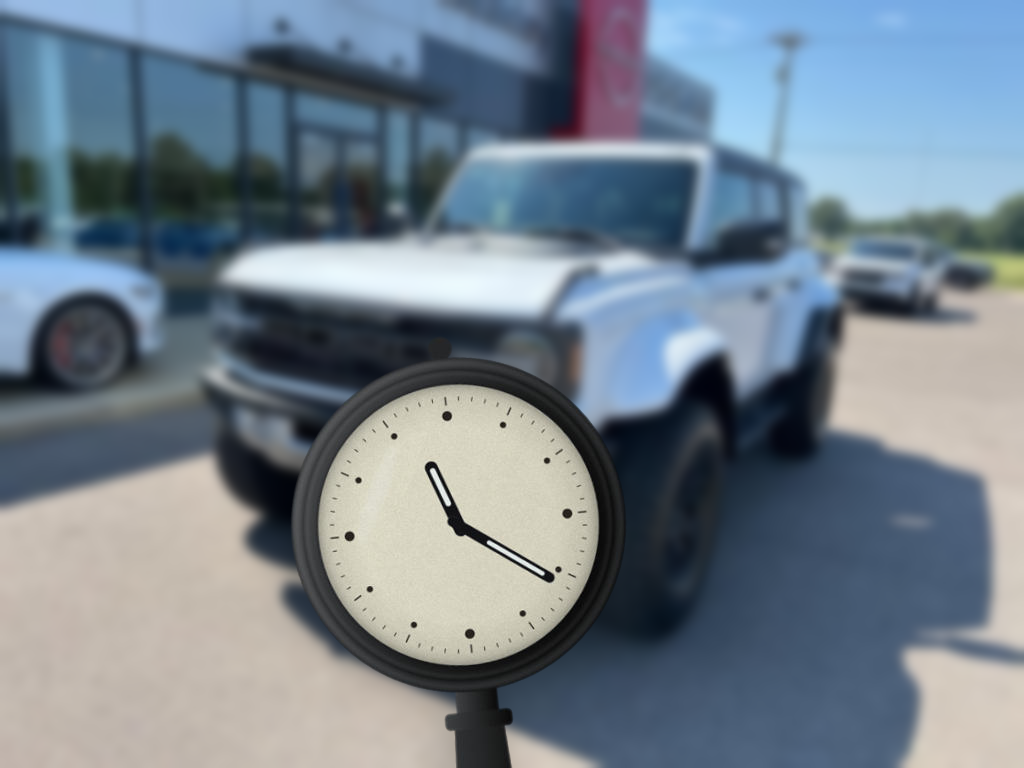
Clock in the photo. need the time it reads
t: 11:21
